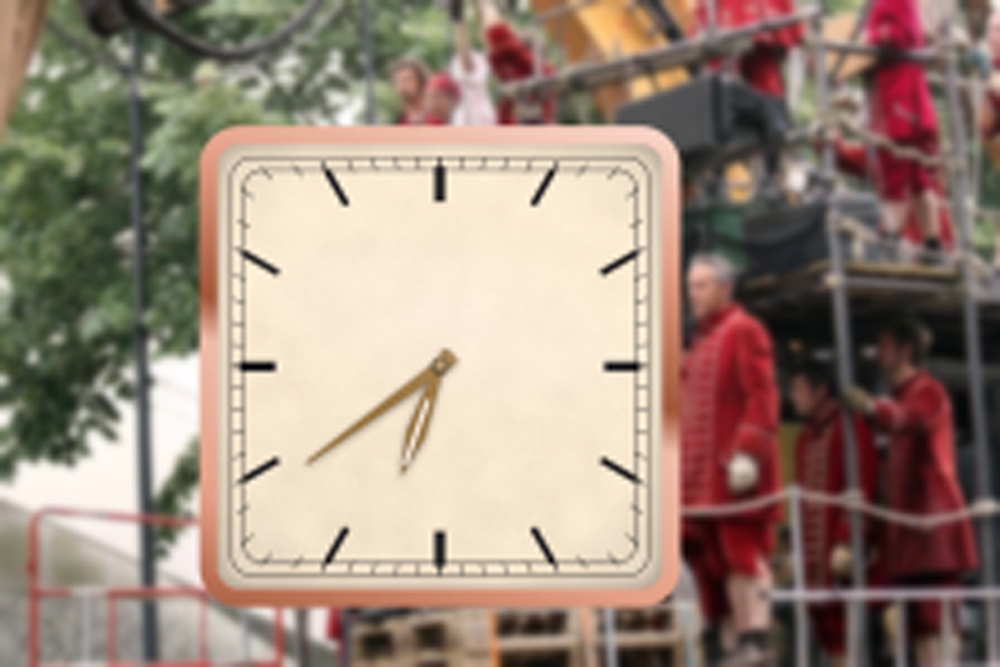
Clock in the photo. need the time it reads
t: 6:39
